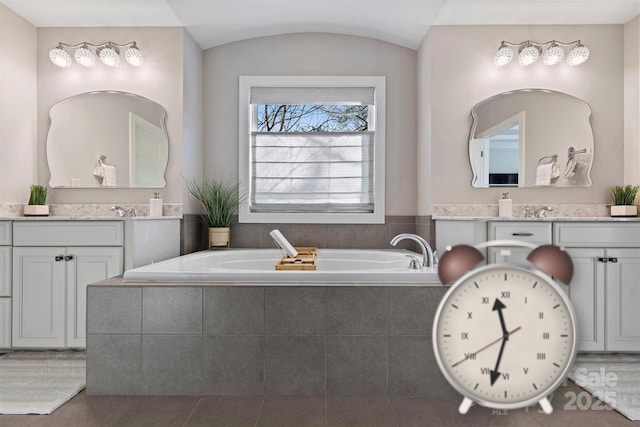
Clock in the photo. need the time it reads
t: 11:32:40
